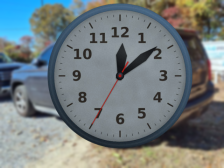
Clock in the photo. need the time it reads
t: 12:08:35
